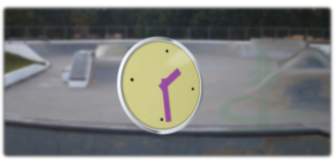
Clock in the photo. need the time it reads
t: 1:28
